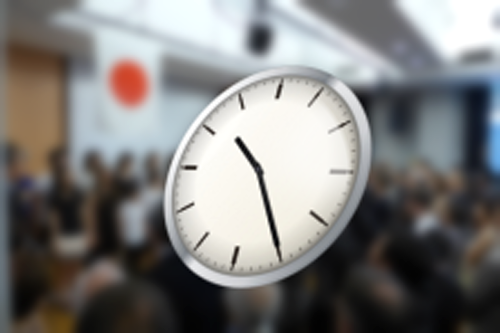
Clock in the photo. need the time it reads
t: 10:25
